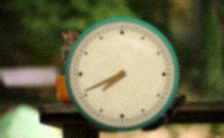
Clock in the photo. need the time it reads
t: 7:41
